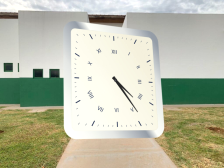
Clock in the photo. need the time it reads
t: 4:24
